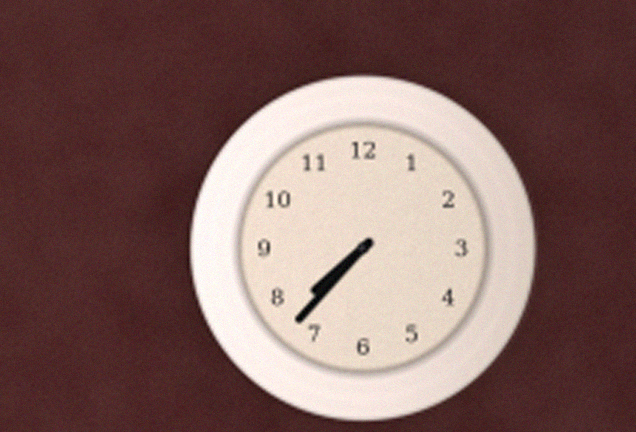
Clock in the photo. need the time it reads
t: 7:37
